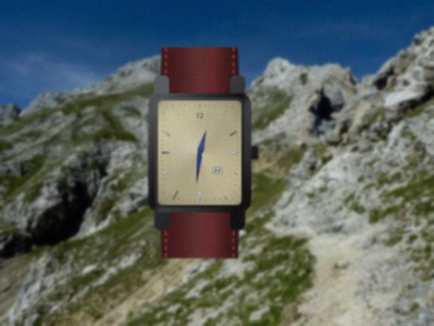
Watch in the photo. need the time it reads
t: 12:31
